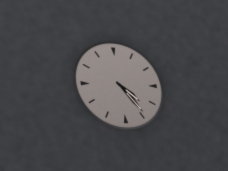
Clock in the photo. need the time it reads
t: 4:24
